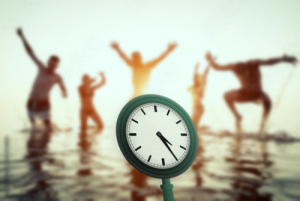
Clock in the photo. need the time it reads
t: 4:25
